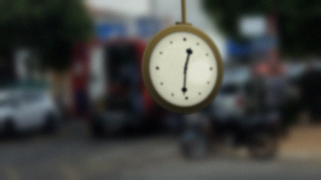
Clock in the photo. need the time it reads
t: 12:31
